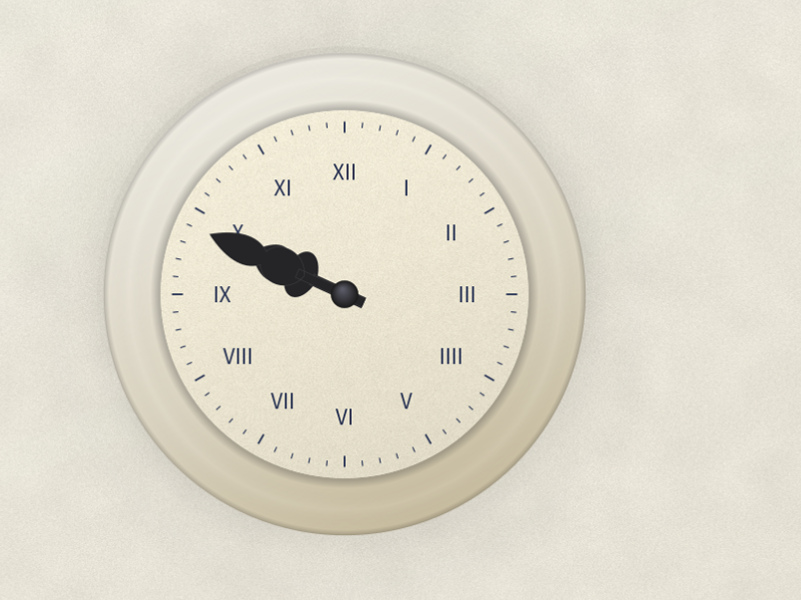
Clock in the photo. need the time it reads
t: 9:49
